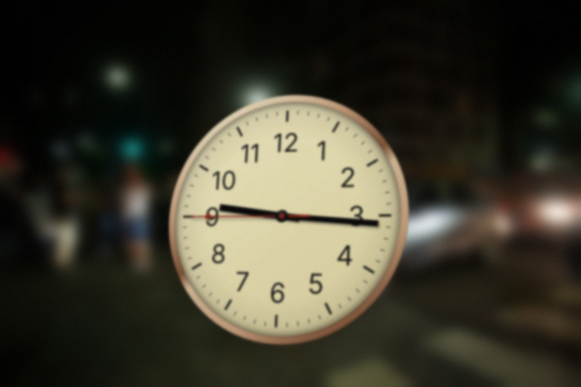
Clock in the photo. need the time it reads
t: 9:15:45
